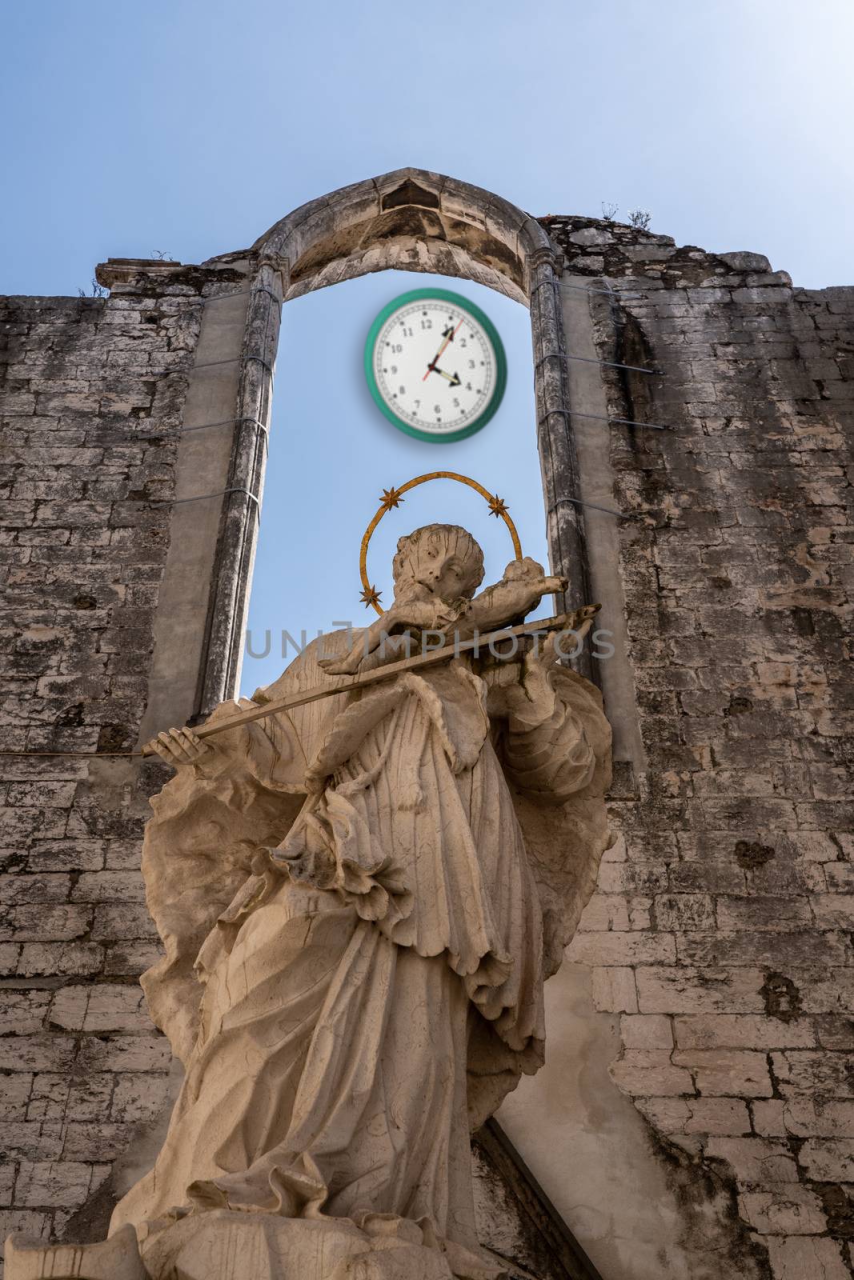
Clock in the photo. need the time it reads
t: 4:06:07
